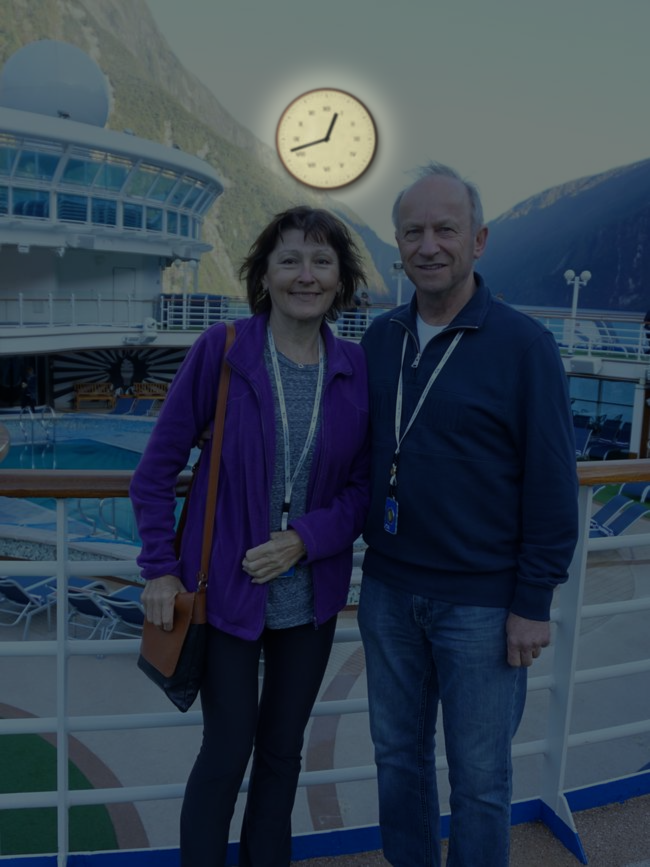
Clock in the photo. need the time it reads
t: 12:42
